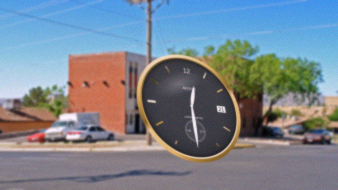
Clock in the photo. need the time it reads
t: 12:30
